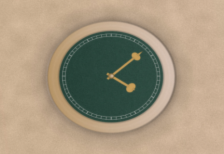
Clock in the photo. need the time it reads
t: 4:08
